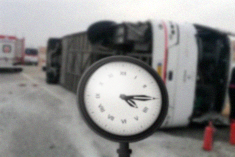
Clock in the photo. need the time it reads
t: 4:15
